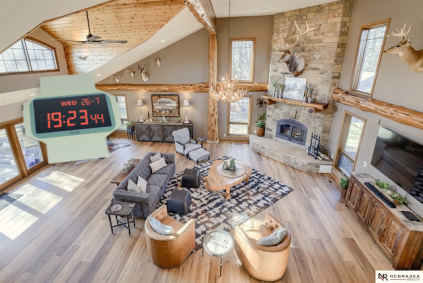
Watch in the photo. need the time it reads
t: 19:23:44
